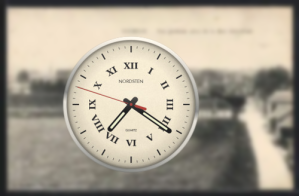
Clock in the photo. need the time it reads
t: 7:20:48
